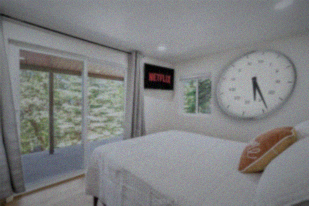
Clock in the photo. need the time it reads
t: 5:24
